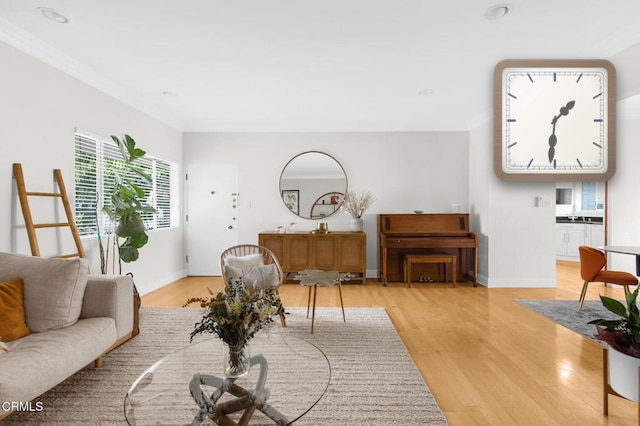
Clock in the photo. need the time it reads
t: 1:31
